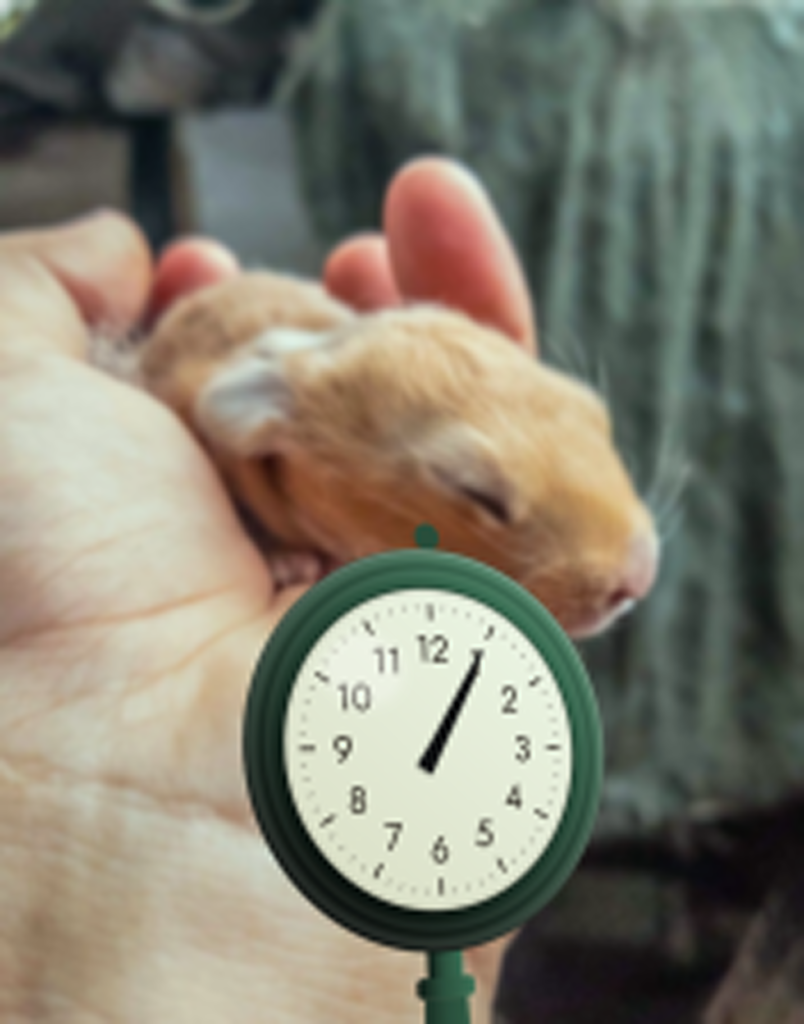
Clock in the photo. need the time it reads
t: 1:05
